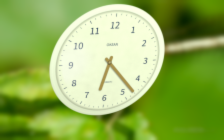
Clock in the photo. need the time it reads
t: 6:23
